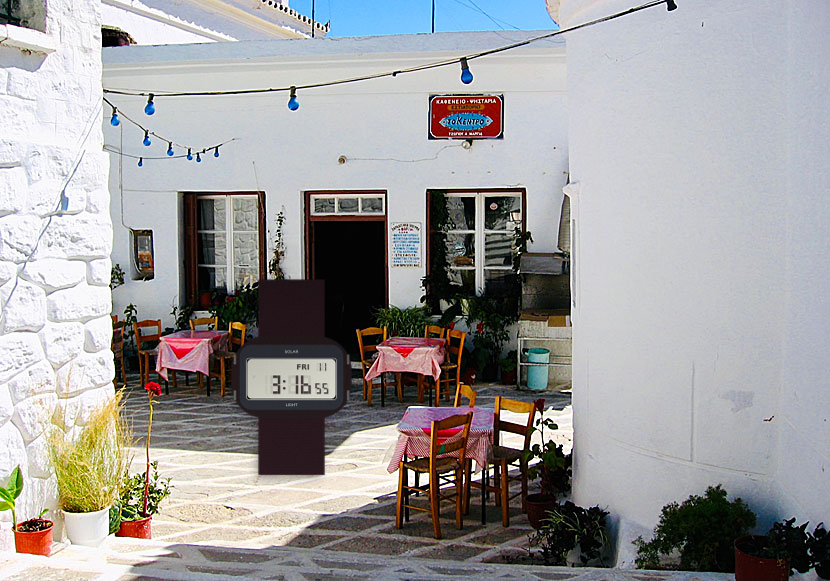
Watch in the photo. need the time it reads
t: 3:16:55
